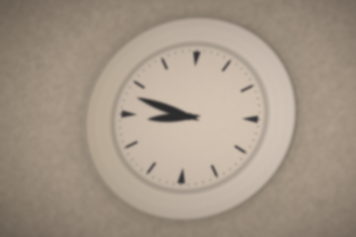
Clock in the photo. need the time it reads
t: 8:48
